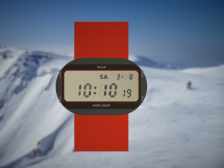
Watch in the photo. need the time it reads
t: 10:10:19
